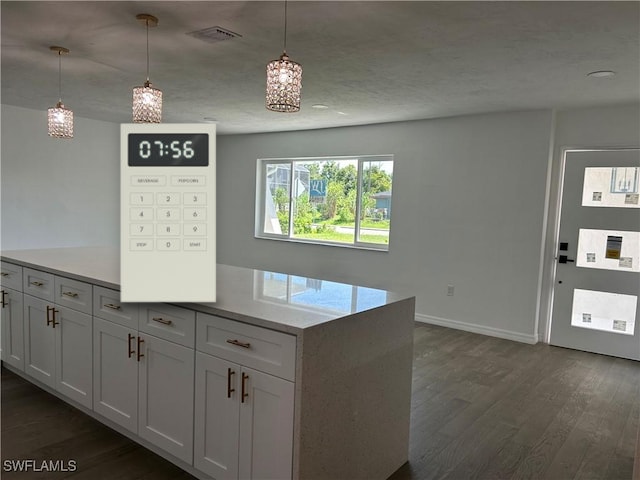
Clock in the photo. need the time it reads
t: 7:56
